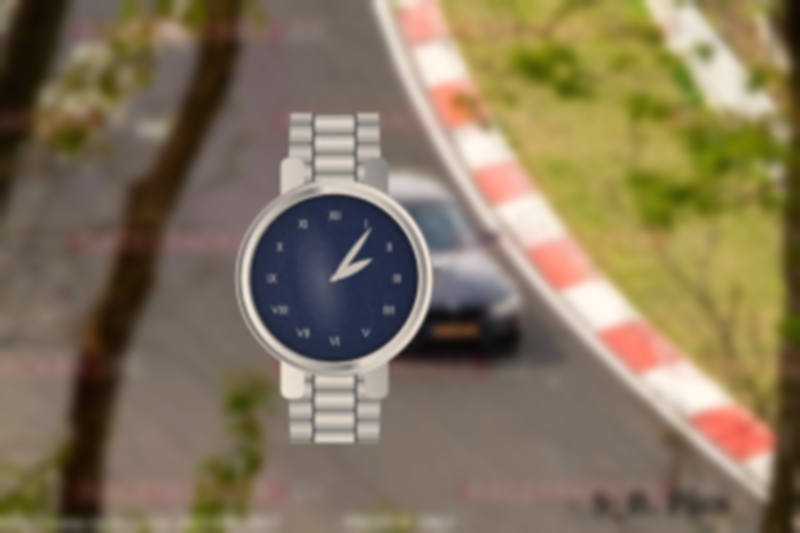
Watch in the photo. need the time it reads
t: 2:06
